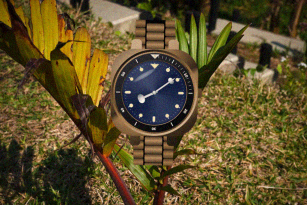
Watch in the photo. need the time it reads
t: 8:09
